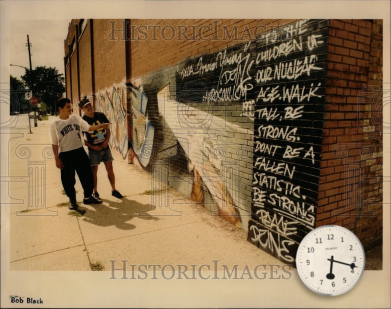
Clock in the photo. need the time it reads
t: 6:18
